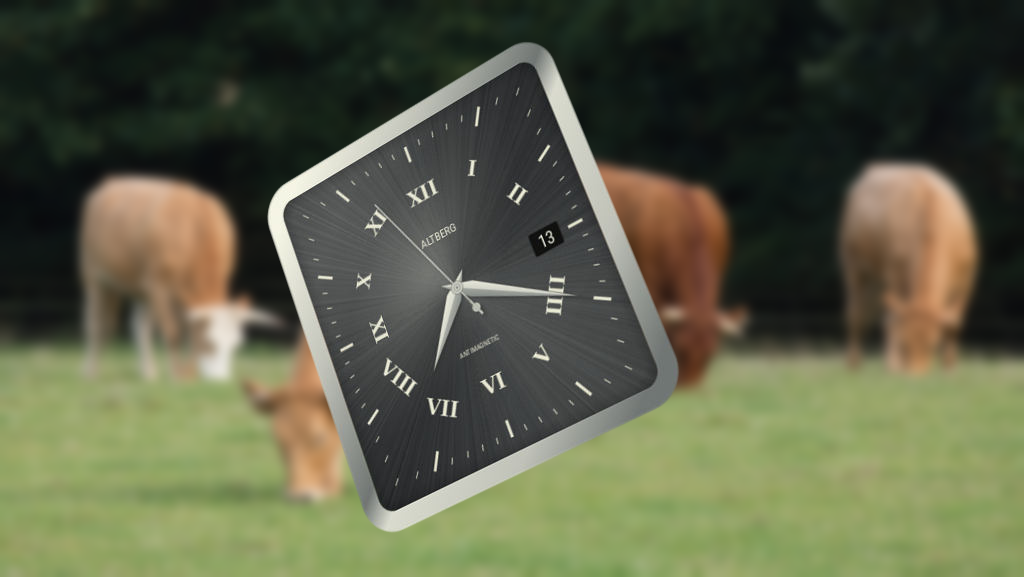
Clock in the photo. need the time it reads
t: 7:19:56
